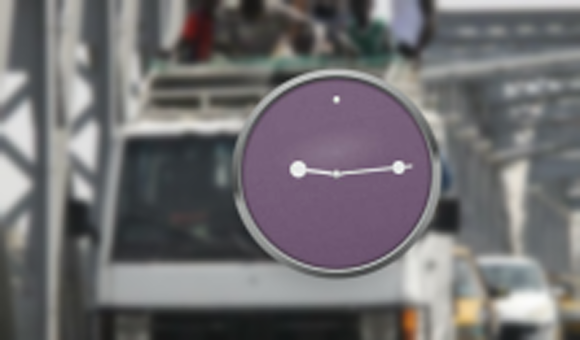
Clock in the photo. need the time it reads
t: 9:14
